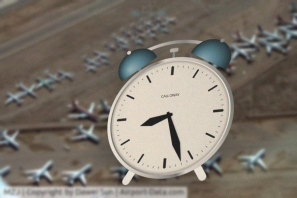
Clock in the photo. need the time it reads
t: 8:27
